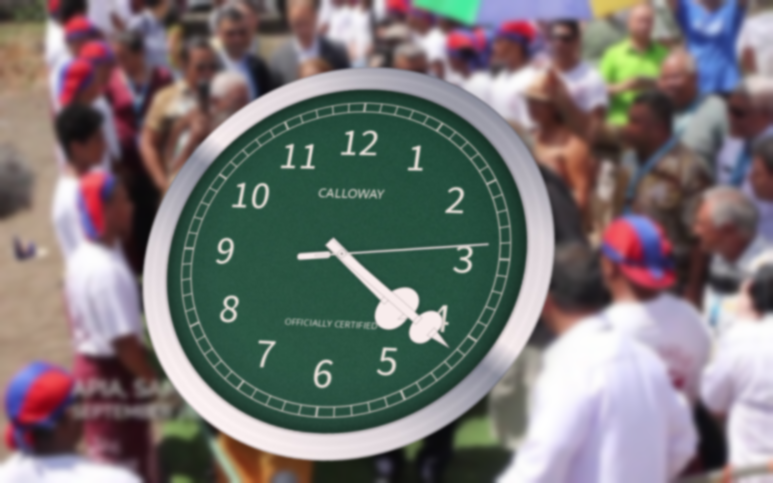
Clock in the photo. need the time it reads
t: 4:21:14
